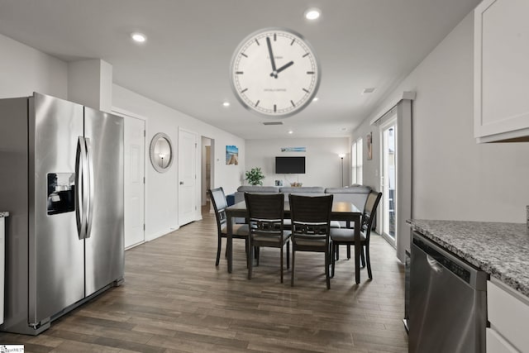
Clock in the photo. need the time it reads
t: 1:58
